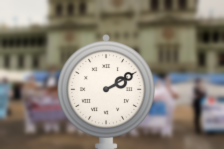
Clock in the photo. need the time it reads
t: 2:10
